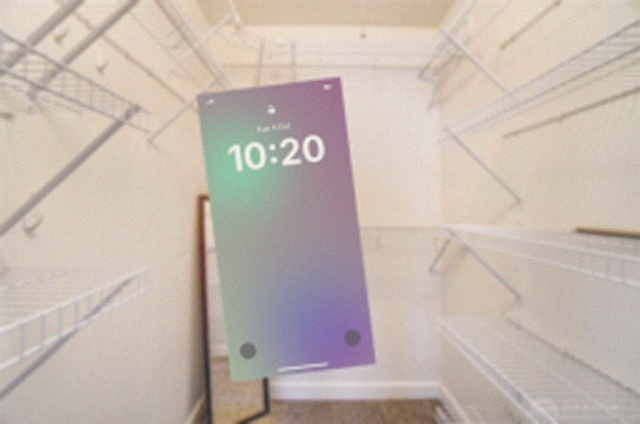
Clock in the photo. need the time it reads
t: 10:20
